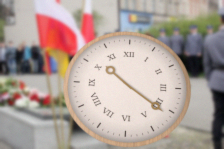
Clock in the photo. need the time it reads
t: 10:21
